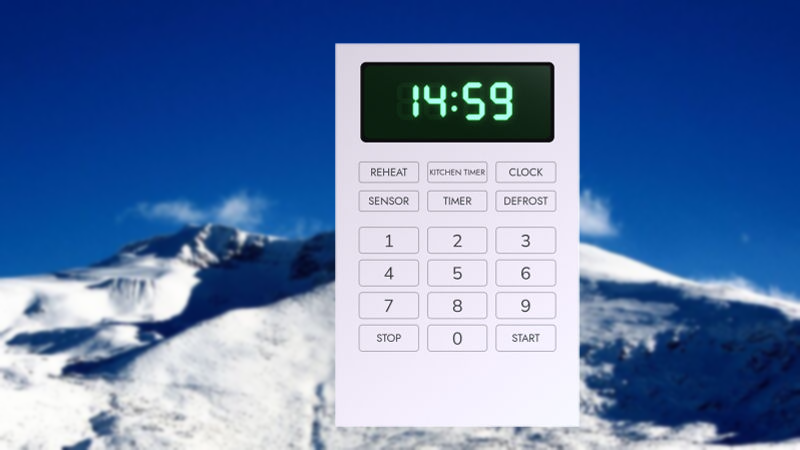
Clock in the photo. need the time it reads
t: 14:59
